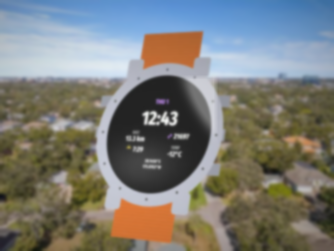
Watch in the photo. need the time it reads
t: 12:43
